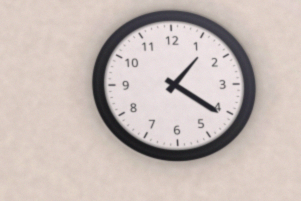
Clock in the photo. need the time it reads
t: 1:21
